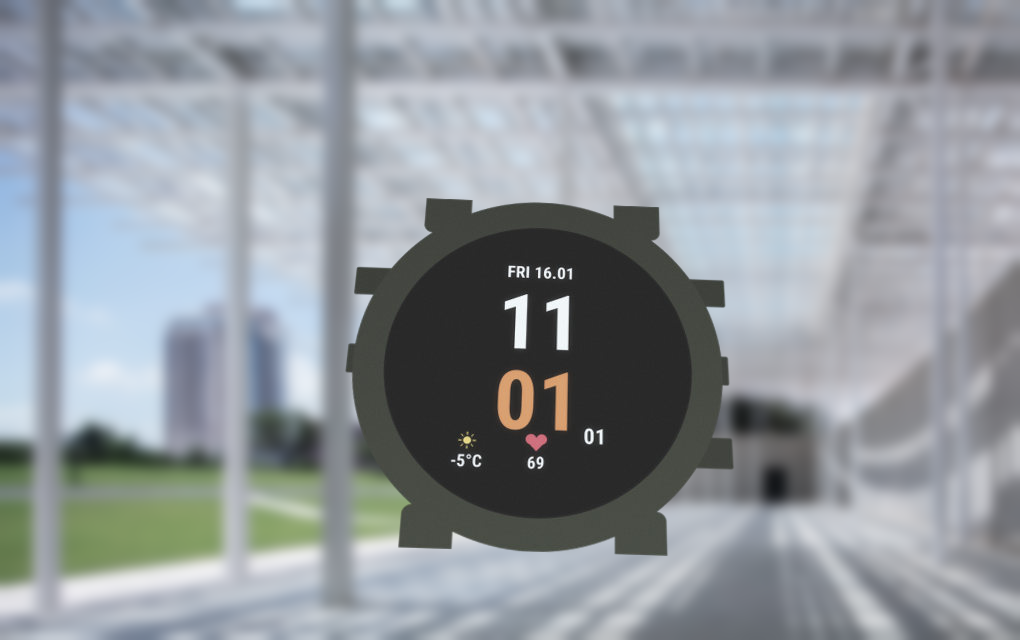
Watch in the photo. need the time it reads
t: 11:01:01
